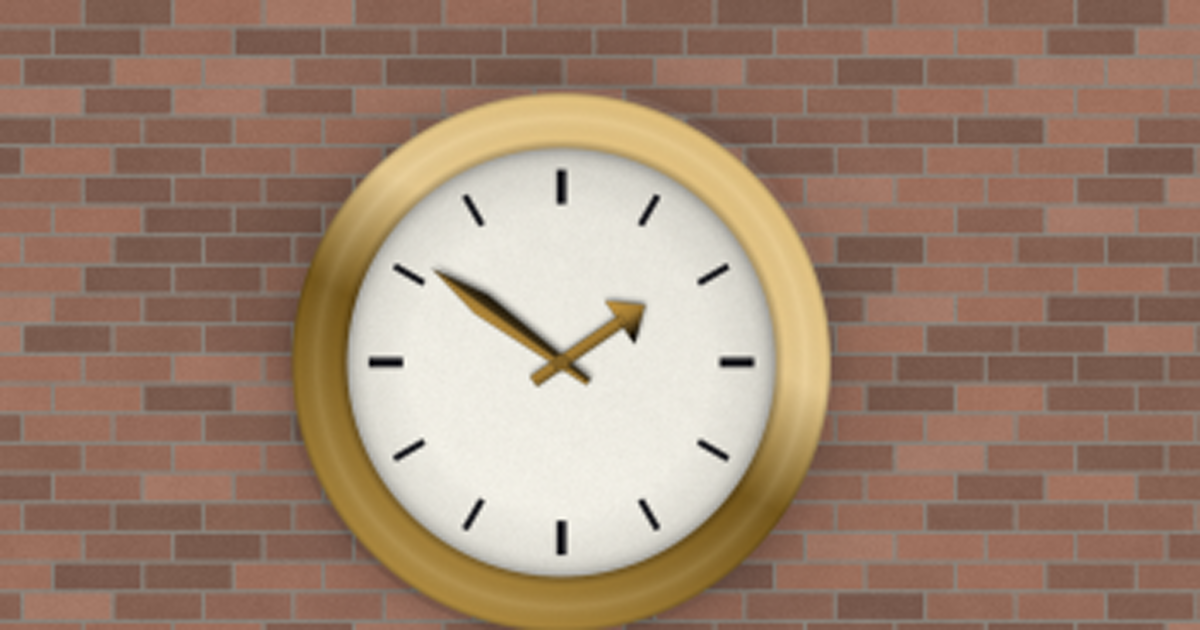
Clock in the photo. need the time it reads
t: 1:51
